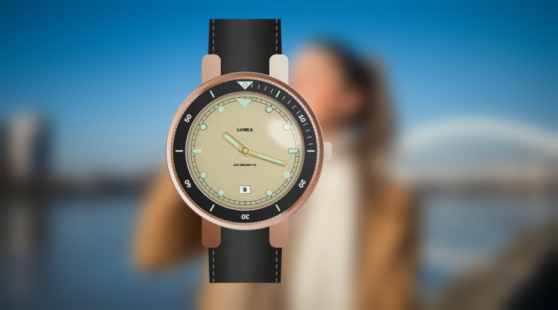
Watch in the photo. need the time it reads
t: 10:18
